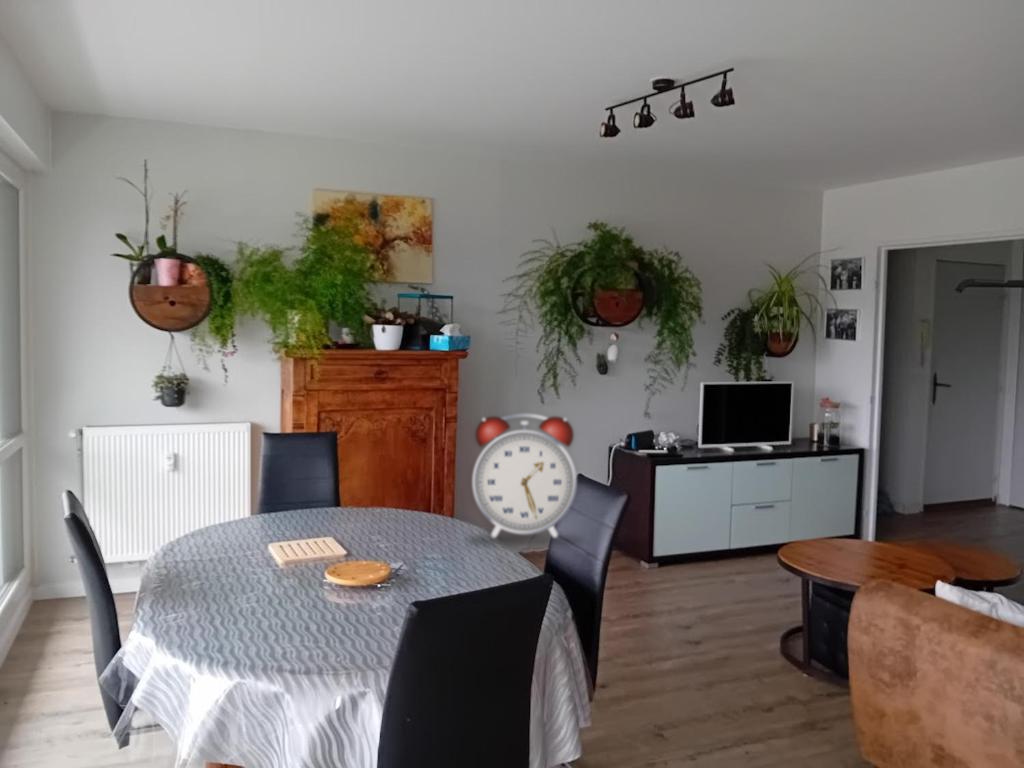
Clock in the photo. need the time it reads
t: 1:27
